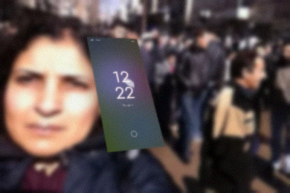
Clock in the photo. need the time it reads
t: 12:22
